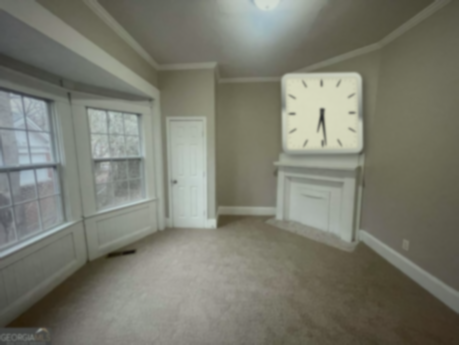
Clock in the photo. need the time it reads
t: 6:29
